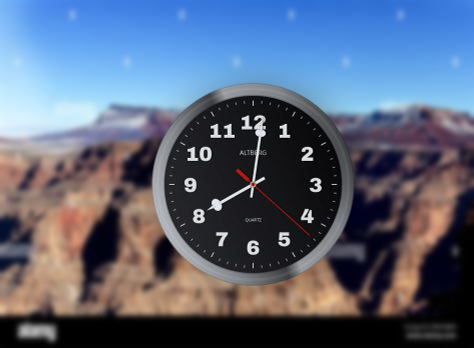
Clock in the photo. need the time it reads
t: 8:01:22
